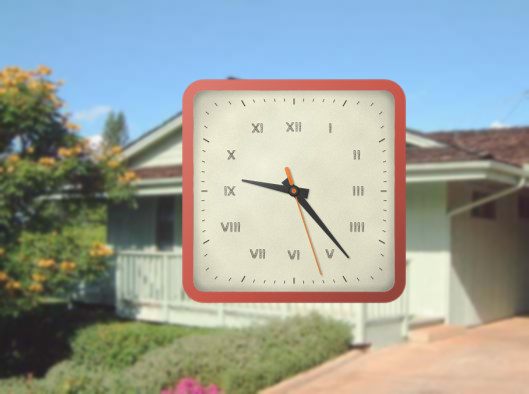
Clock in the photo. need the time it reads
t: 9:23:27
